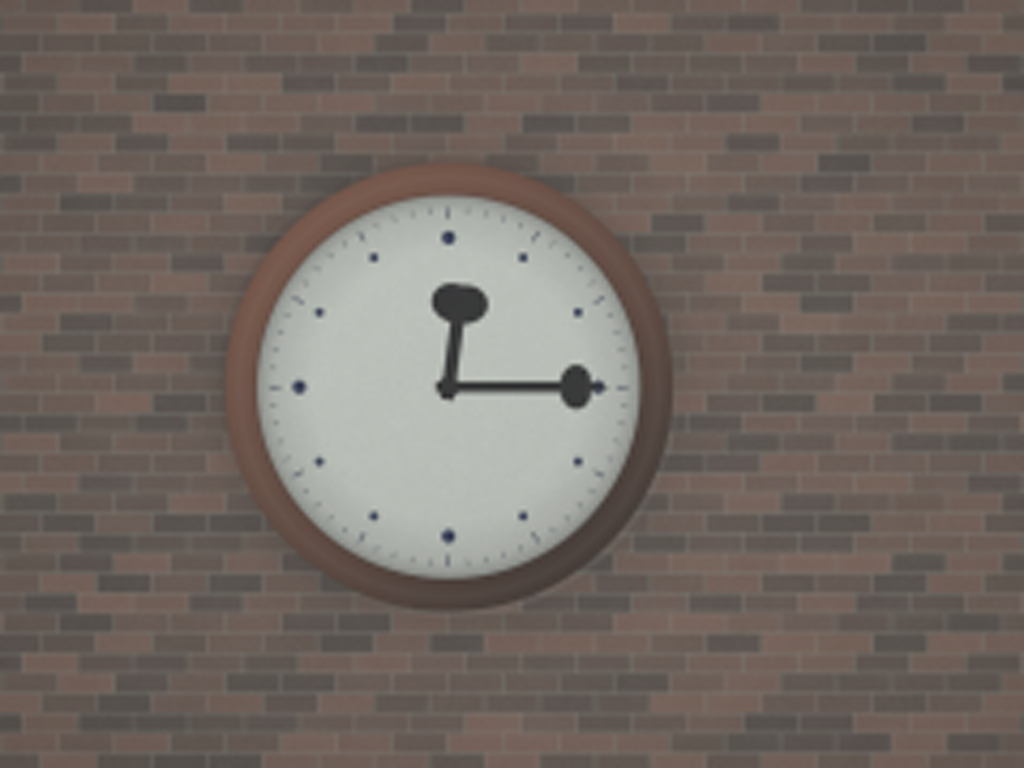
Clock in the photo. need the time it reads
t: 12:15
